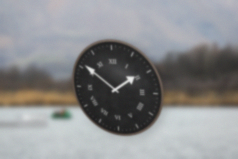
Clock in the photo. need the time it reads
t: 1:51
